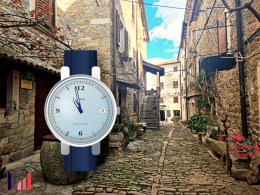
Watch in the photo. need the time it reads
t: 10:58
